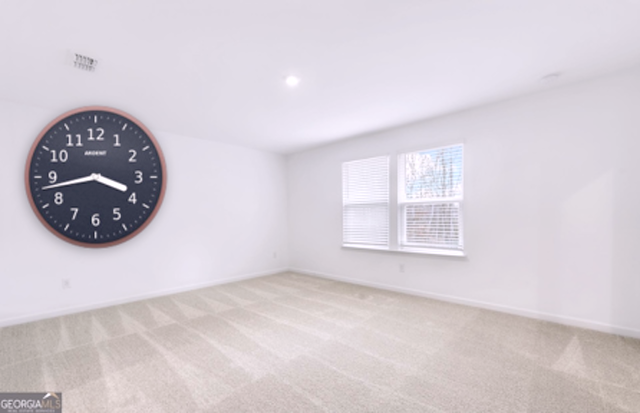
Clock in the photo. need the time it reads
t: 3:43
